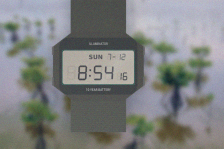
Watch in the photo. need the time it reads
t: 8:54:16
